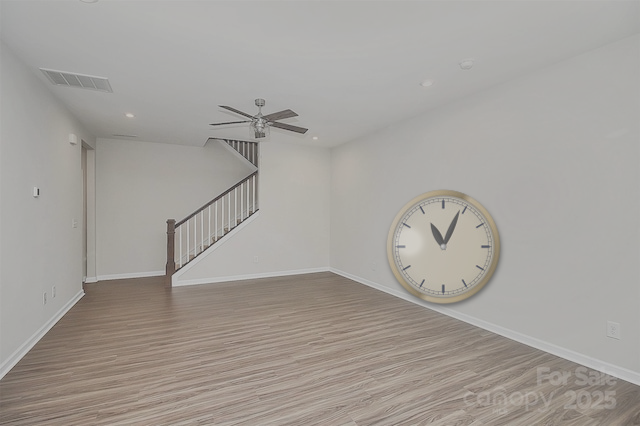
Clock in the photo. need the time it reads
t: 11:04
